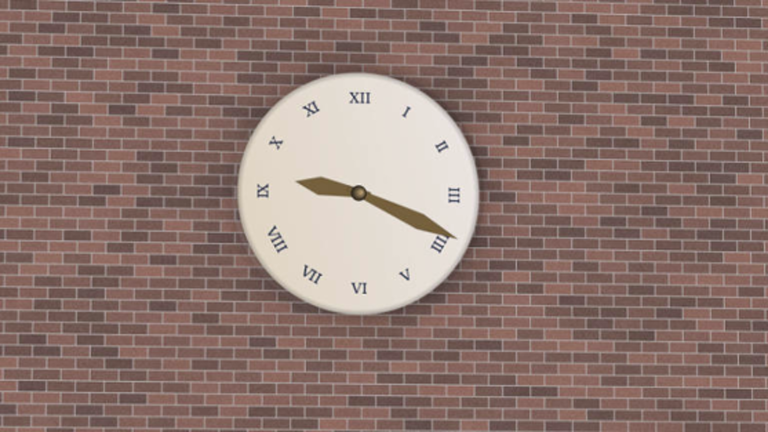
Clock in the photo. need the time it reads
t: 9:19
